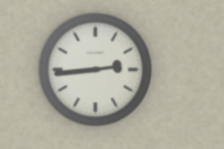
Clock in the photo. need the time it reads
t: 2:44
